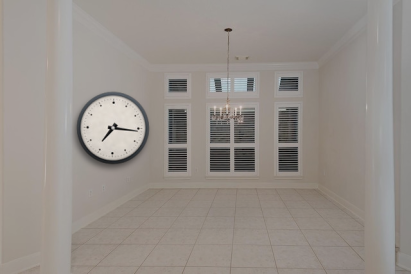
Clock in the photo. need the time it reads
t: 7:16
